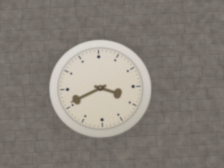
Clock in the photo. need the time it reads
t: 3:41
